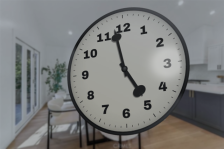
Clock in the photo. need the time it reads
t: 4:58
